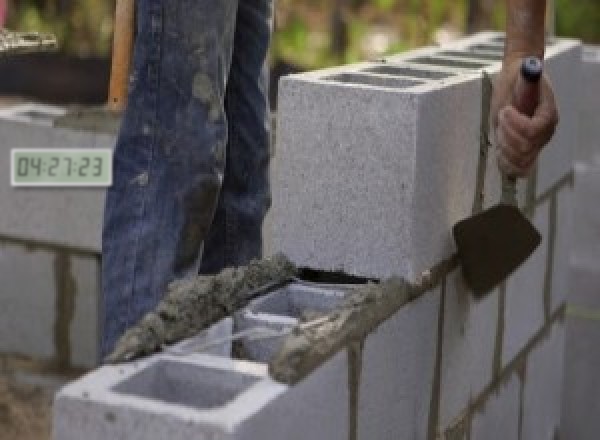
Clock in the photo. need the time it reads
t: 4:27:23
